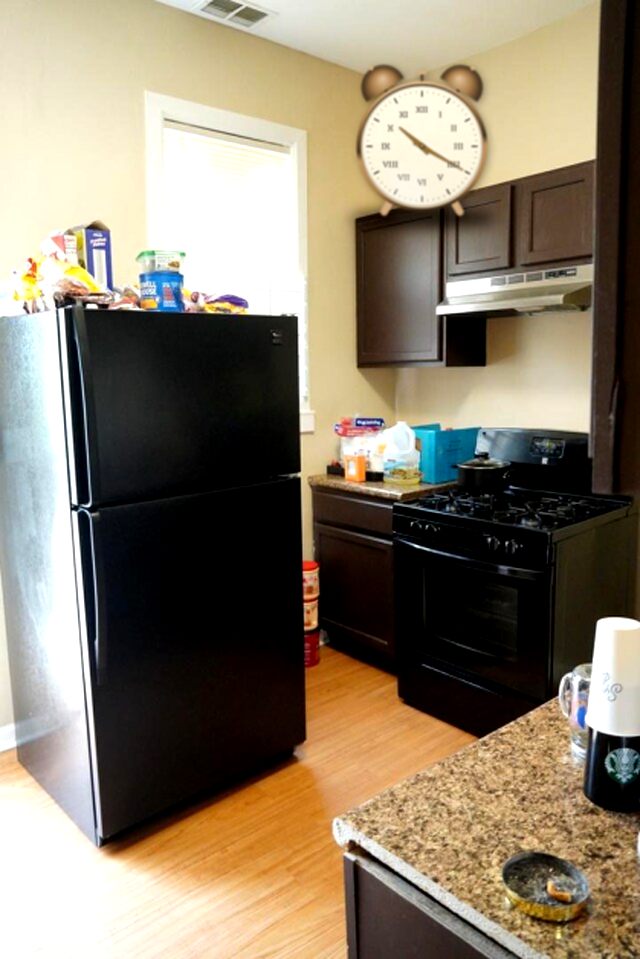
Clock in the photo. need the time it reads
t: 10:20
